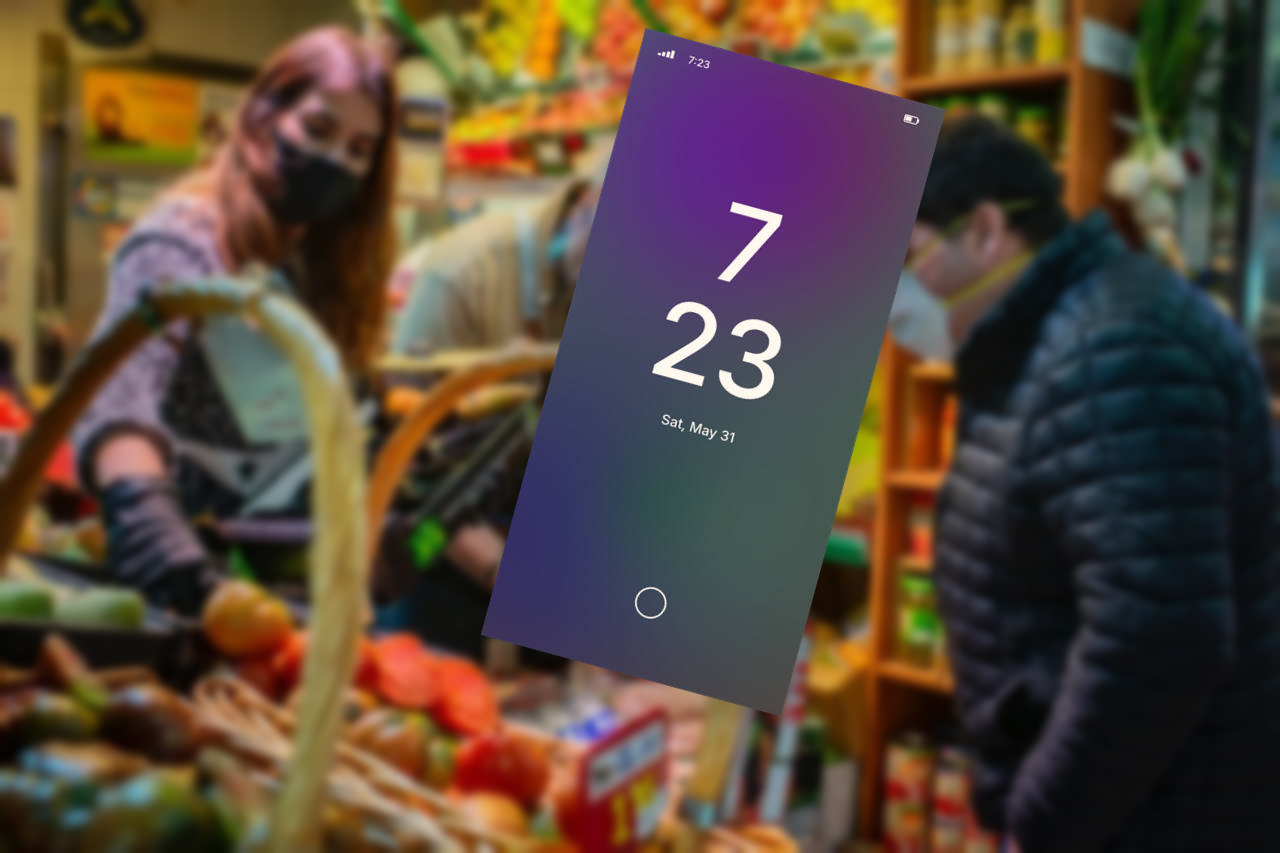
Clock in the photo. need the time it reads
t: 7:23
